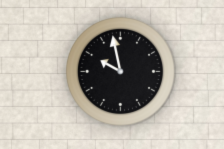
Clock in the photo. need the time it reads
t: 9:58
